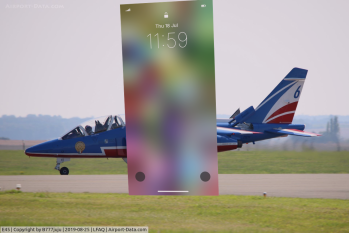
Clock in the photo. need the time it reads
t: 11:59
